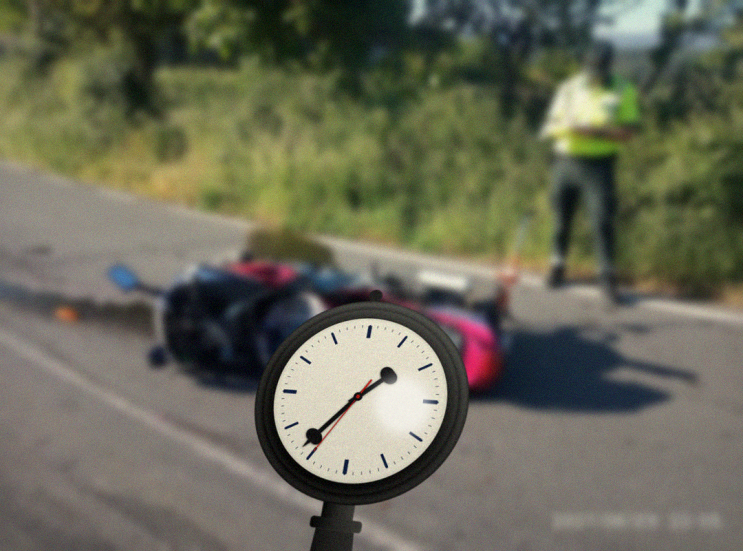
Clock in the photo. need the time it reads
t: 1:36:35
